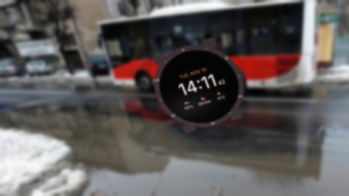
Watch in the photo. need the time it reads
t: 14:11
